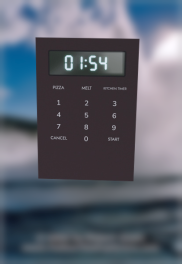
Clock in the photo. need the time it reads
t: 1:54
